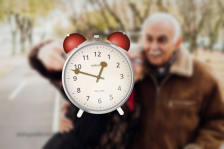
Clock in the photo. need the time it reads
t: 12:48
